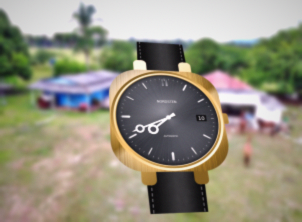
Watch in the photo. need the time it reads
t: 7:41
